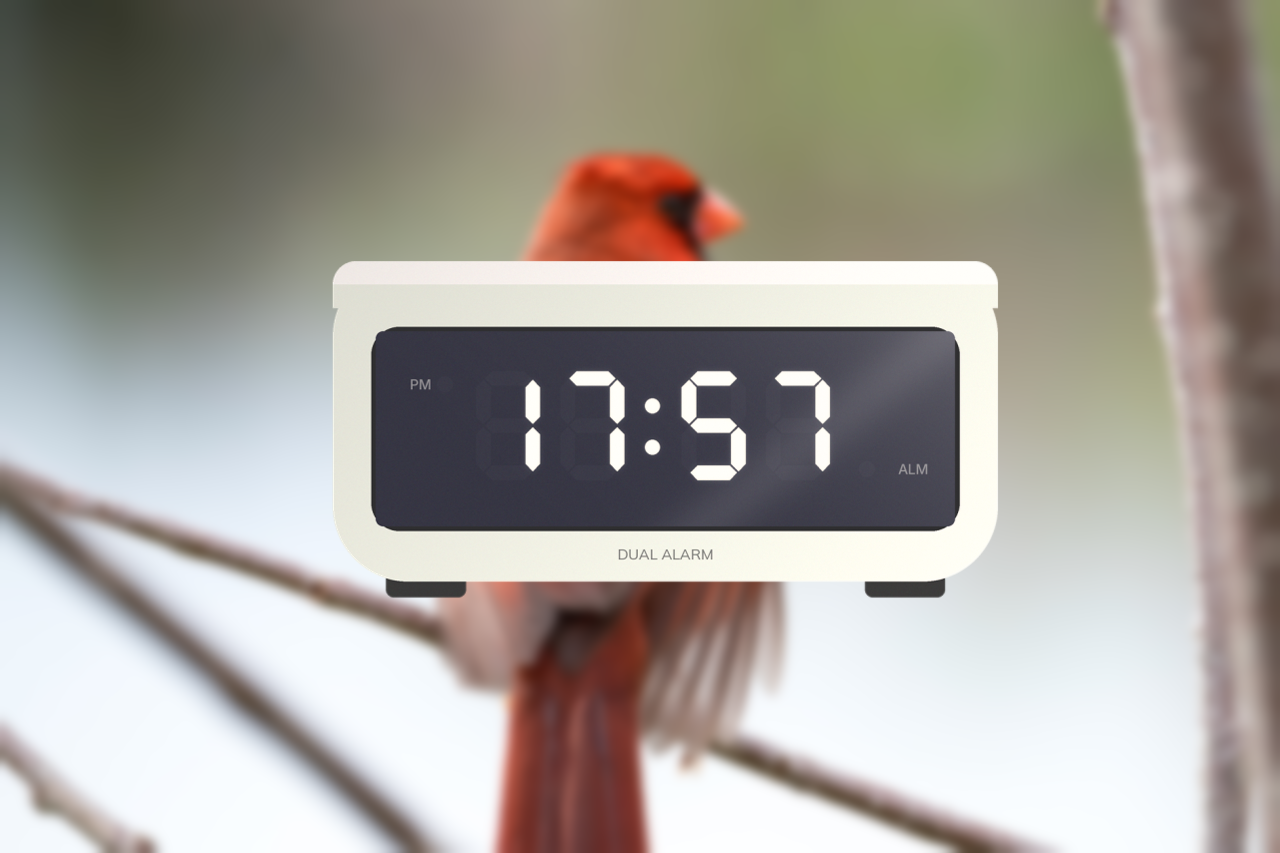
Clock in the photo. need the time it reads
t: 17:57
